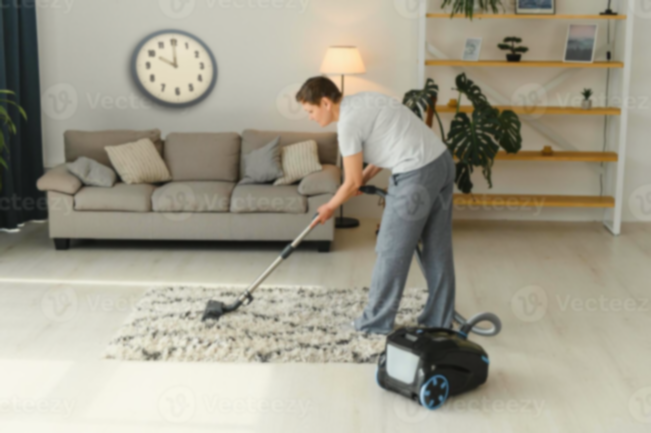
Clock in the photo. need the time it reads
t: 10:00
